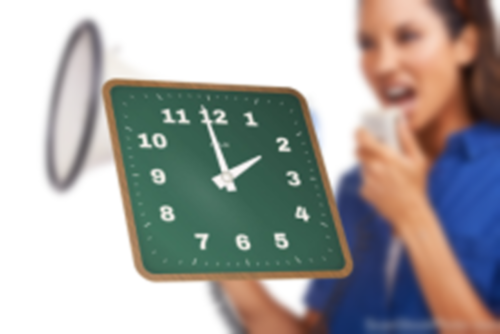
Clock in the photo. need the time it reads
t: 1:59
